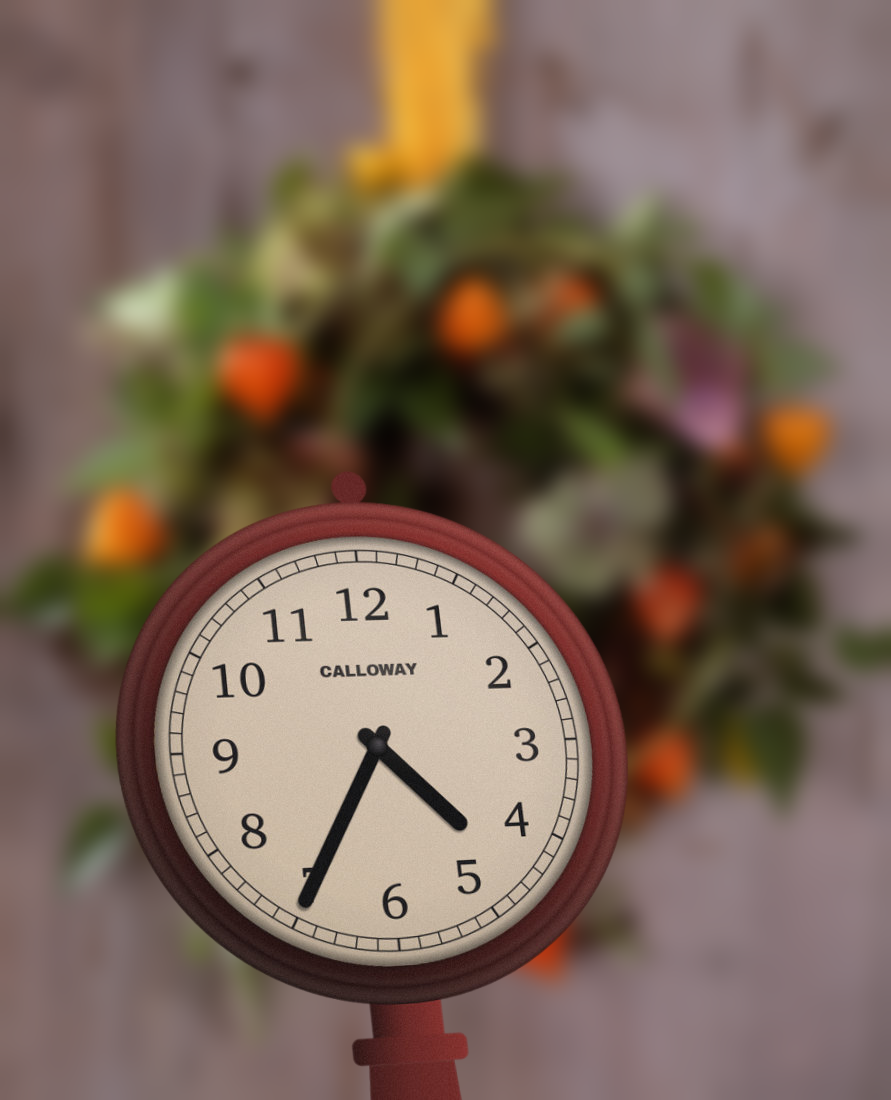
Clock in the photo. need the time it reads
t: 4:35
